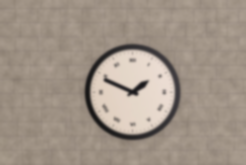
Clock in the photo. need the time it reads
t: 1:49
